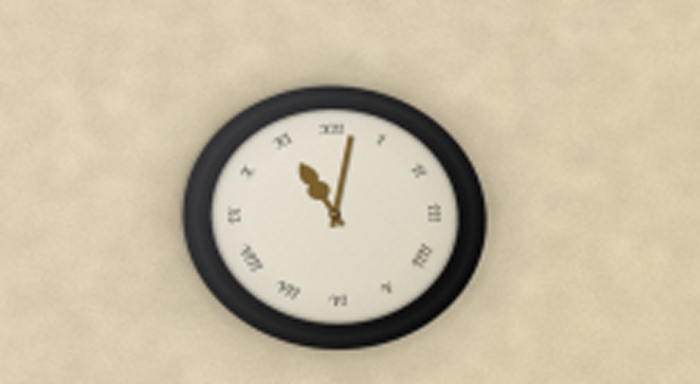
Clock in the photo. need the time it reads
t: 11:02
